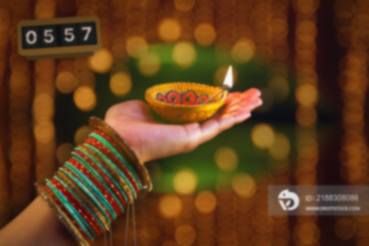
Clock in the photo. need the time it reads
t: 5:57
